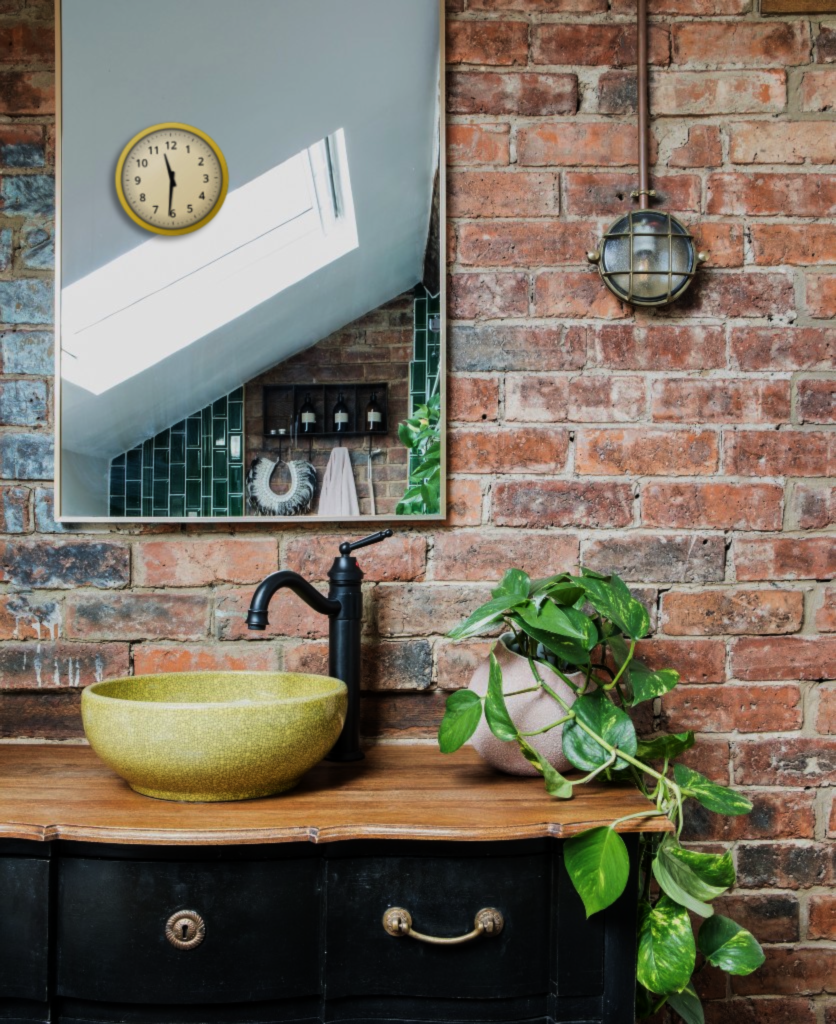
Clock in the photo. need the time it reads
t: 11:31
